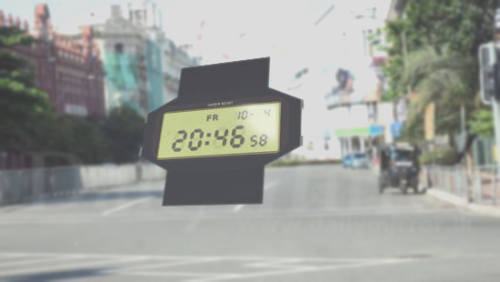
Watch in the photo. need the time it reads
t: 20:46:58
